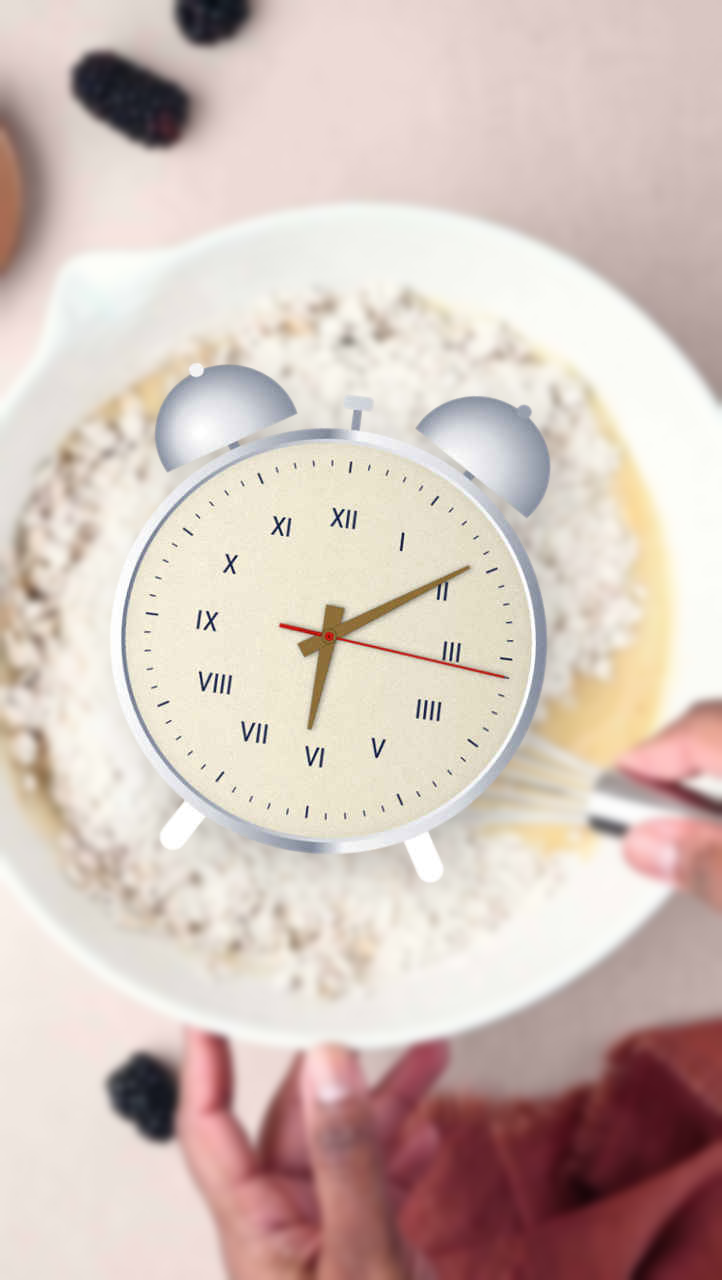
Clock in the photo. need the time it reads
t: 6:09:16
